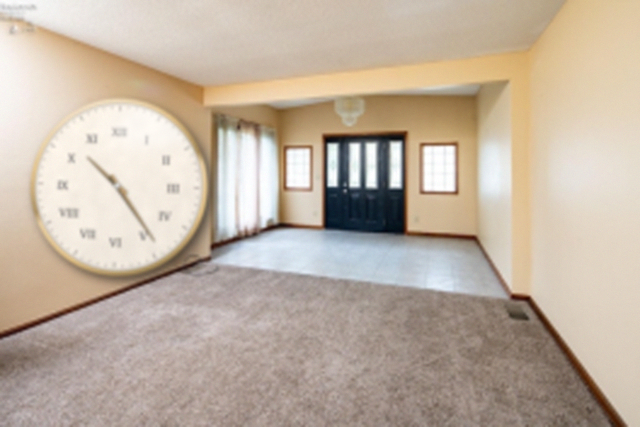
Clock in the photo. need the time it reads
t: 10:24
